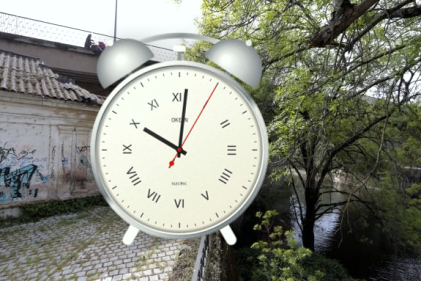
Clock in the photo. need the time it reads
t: 10:01:05
